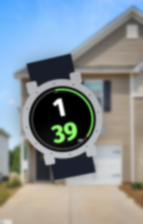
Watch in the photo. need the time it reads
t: 1:39
